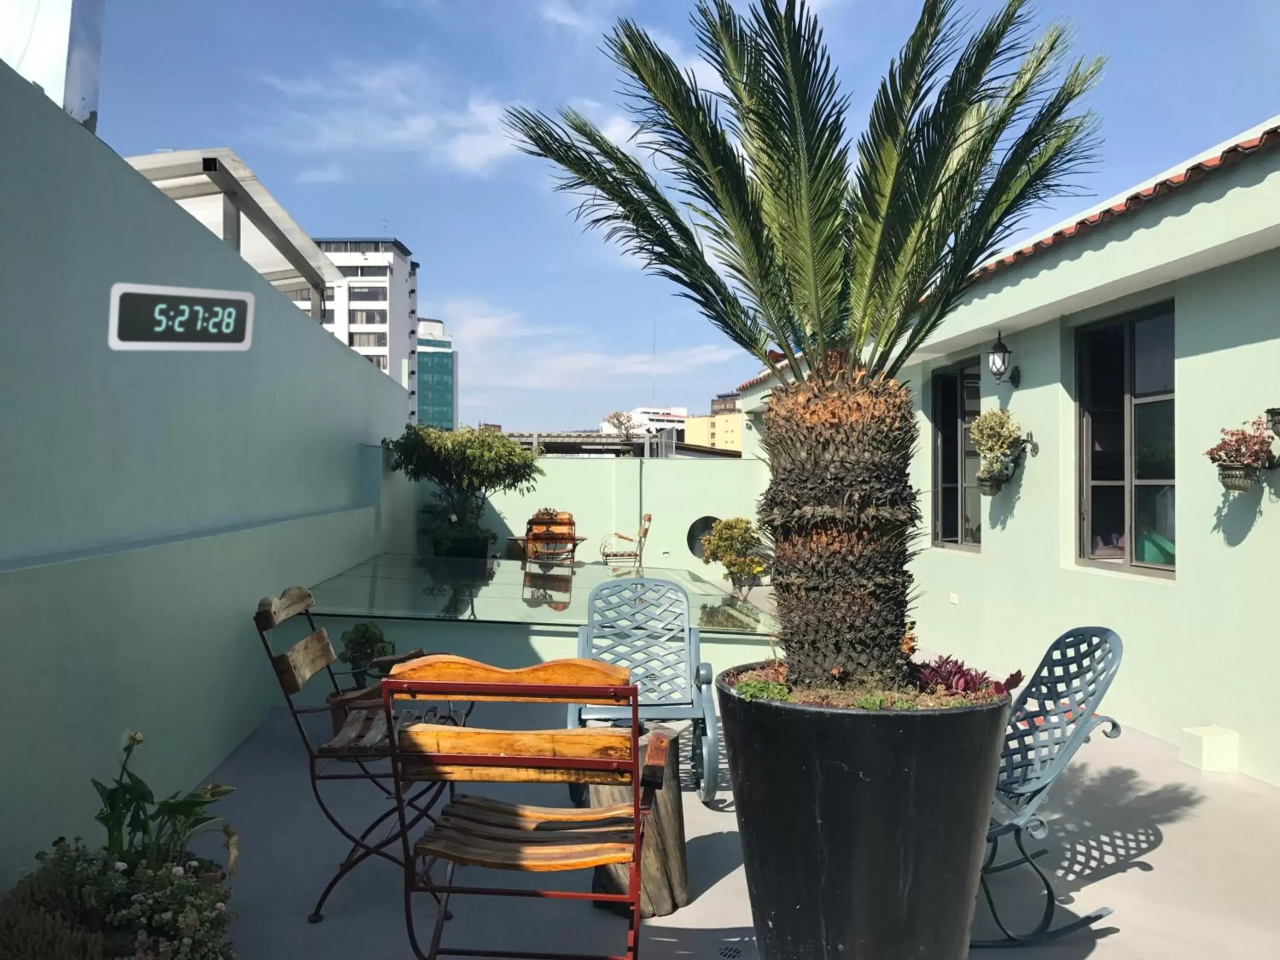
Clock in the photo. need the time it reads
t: 5:27:28
